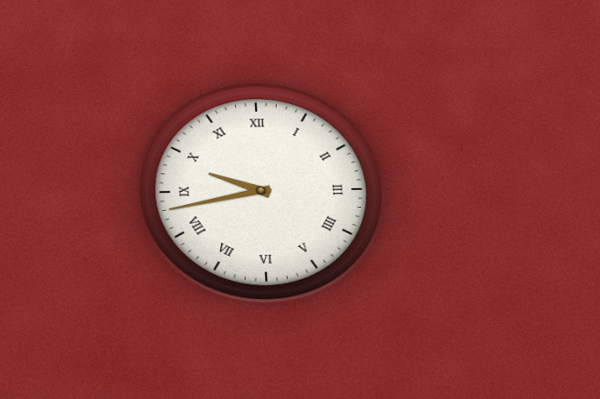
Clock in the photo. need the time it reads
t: 9:43
